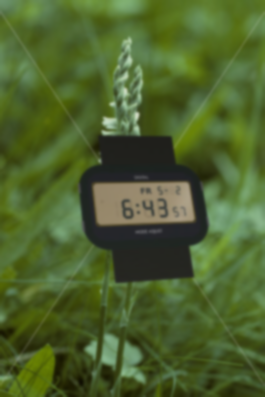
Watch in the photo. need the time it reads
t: 6:43
